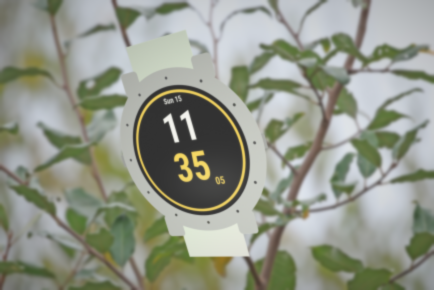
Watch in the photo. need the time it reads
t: 11:35:05
